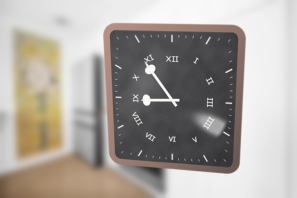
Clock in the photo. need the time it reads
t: 8:54
